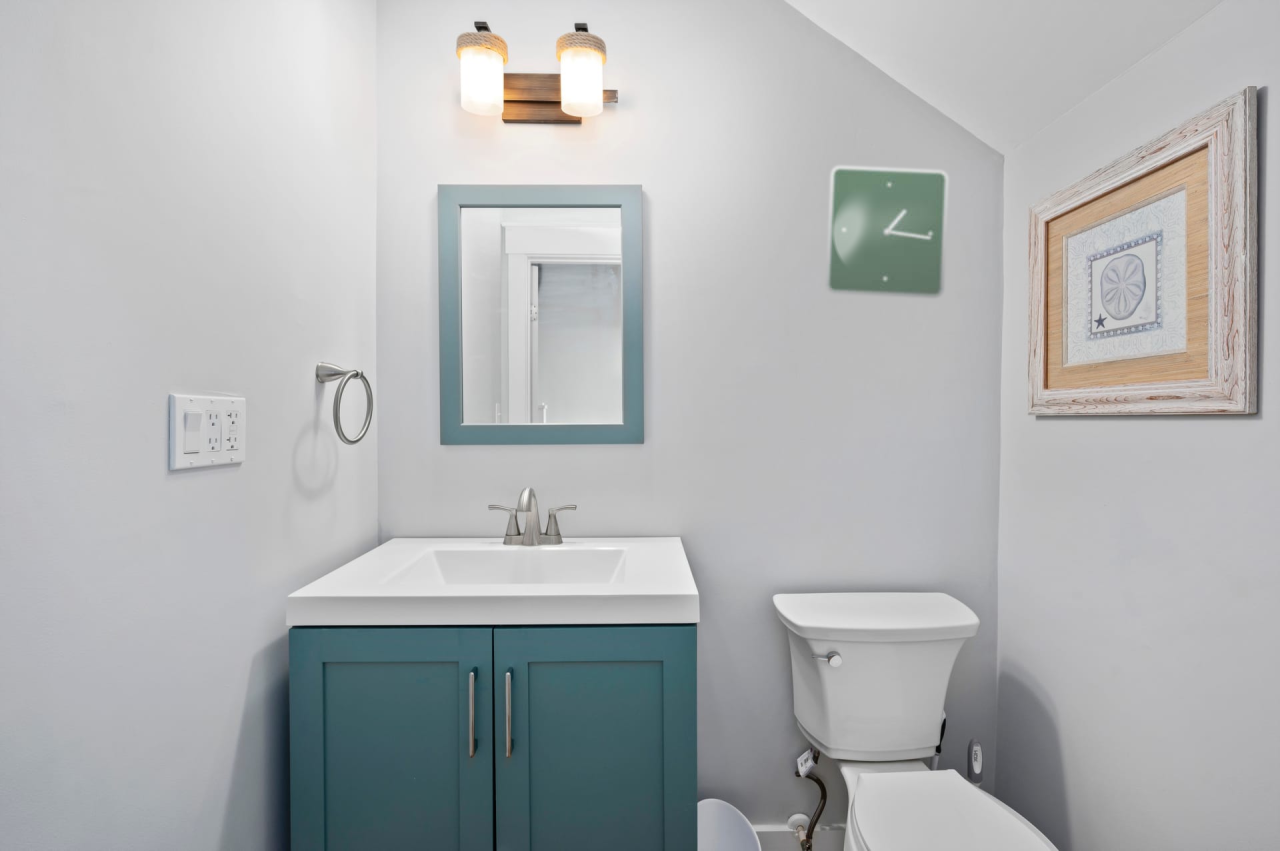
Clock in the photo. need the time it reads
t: 1:16
